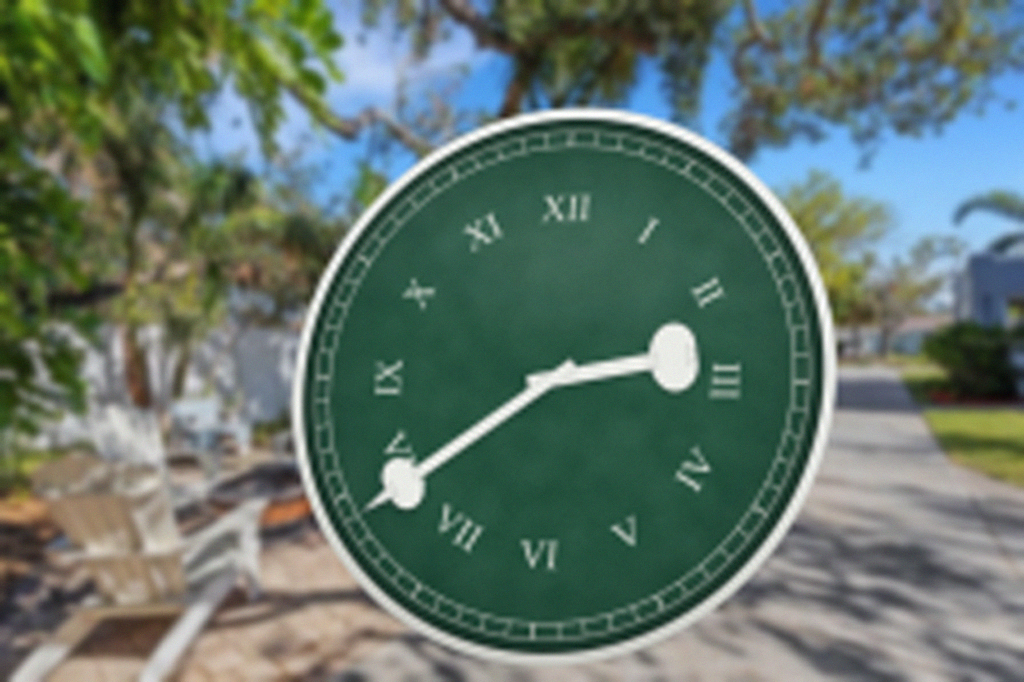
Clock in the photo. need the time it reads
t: 2:39
